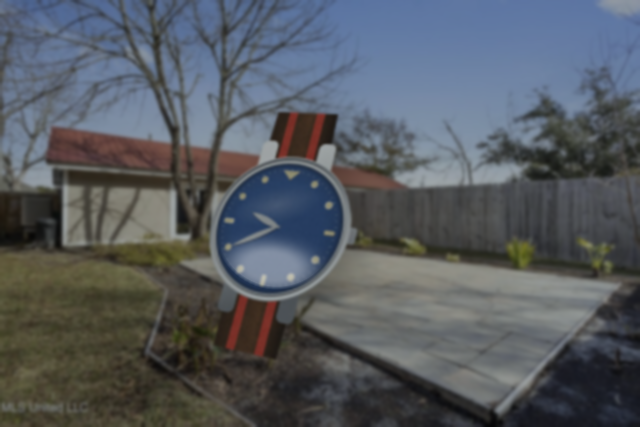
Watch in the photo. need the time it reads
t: 9:40
